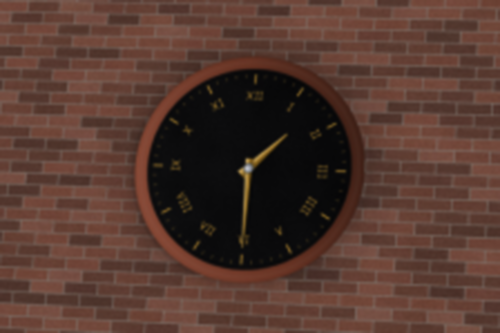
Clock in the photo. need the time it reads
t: 1:30
